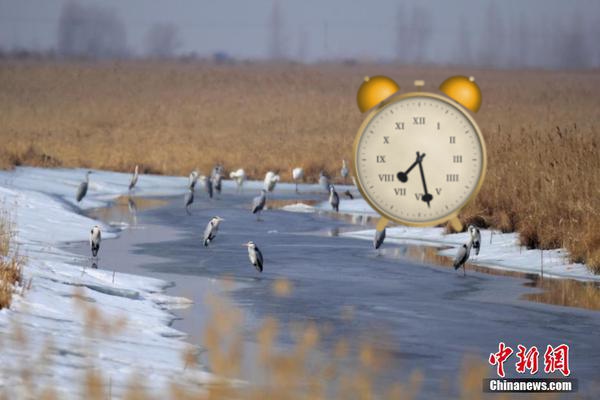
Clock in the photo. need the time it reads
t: 7:28
